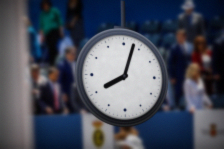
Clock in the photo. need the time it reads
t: 8:03
